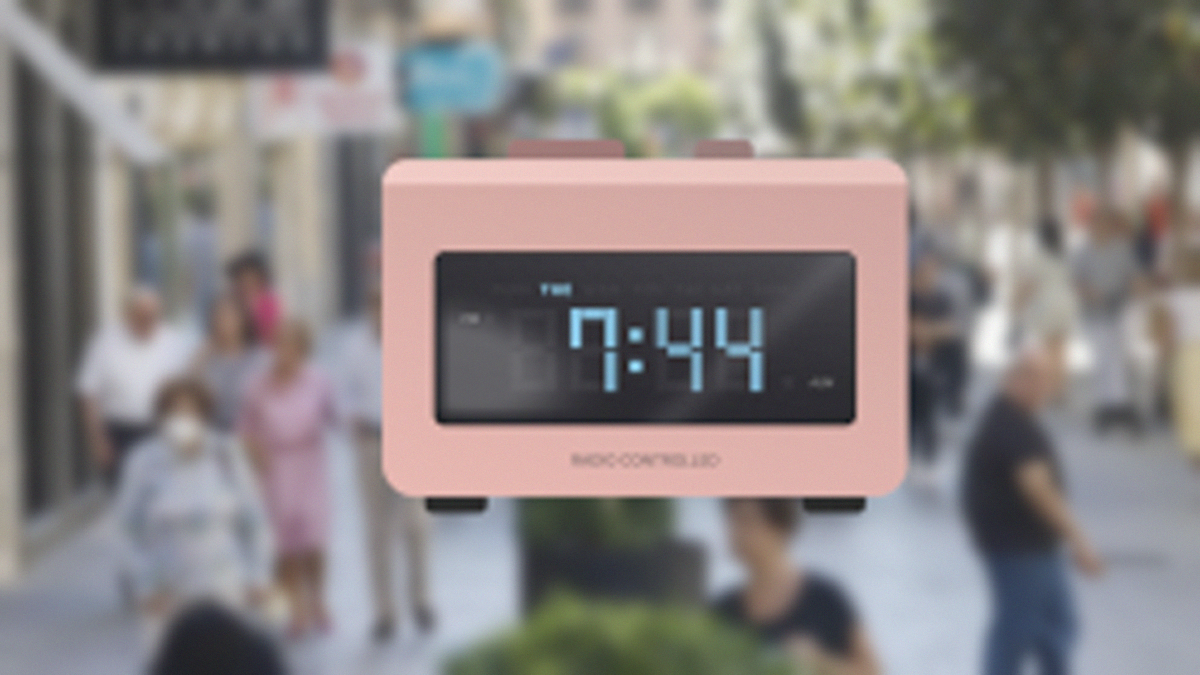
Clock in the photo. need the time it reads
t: 7:44
